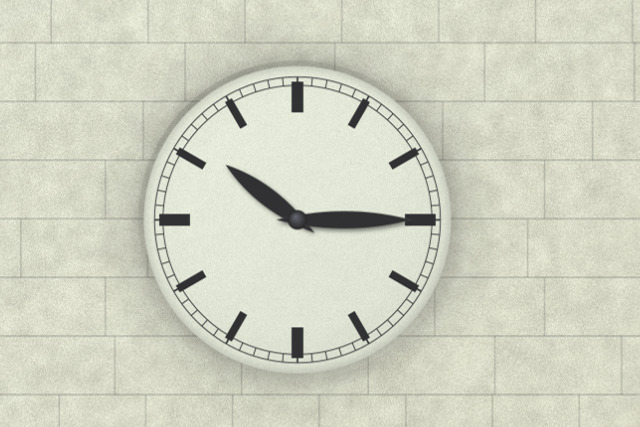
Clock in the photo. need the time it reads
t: 10:15
